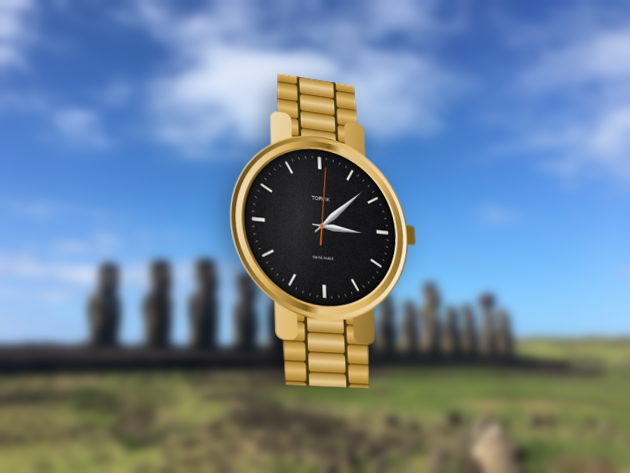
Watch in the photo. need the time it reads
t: 3:08:01
